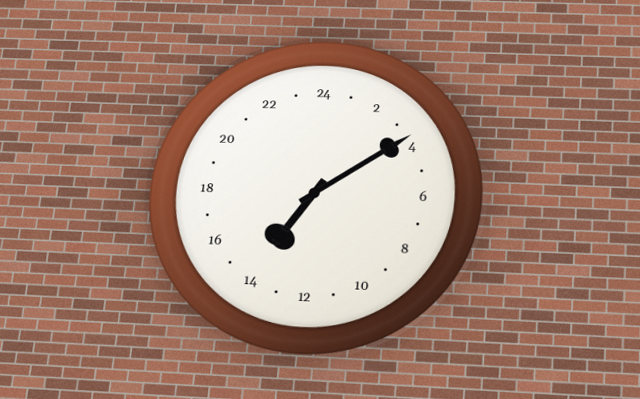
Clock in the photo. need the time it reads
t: 14:09
